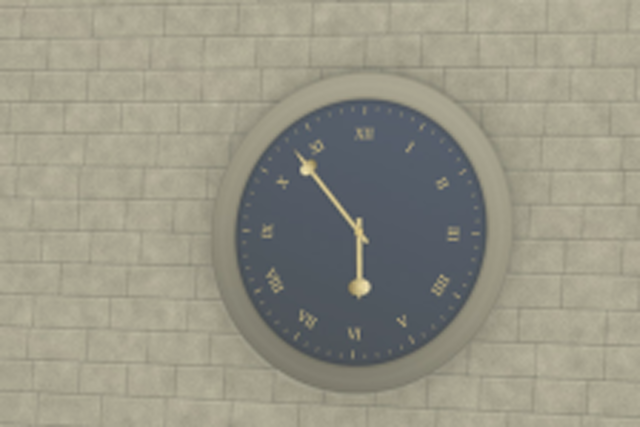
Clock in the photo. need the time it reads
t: 5:53
